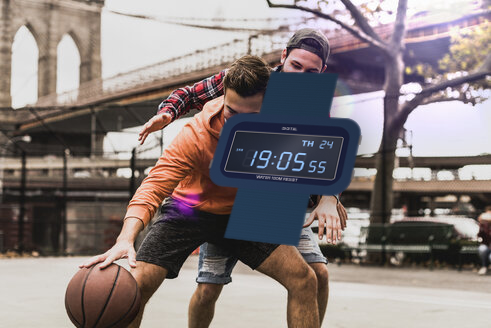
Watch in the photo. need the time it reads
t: 19:05:55
